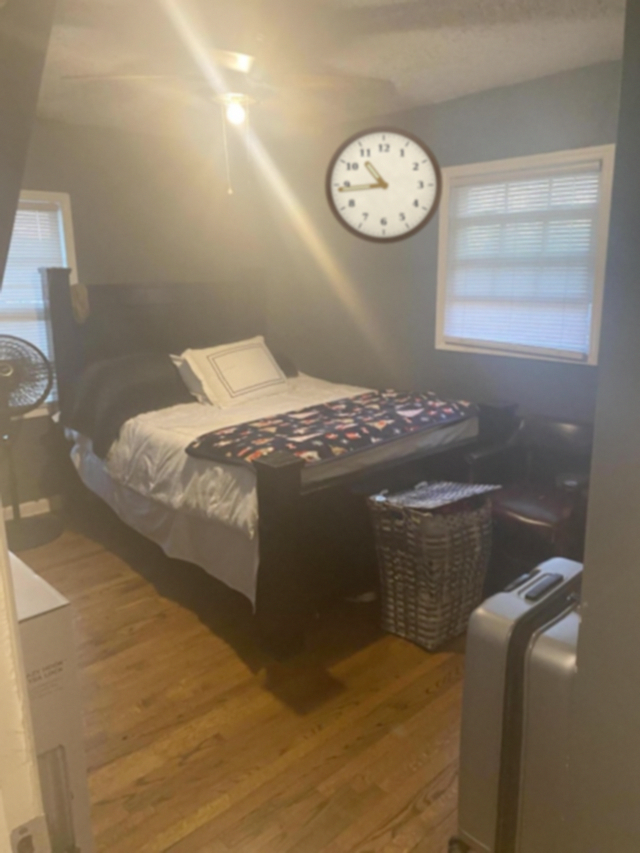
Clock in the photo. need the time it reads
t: 10:44
